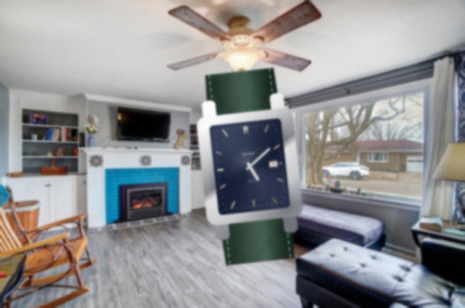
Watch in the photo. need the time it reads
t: 5:09
